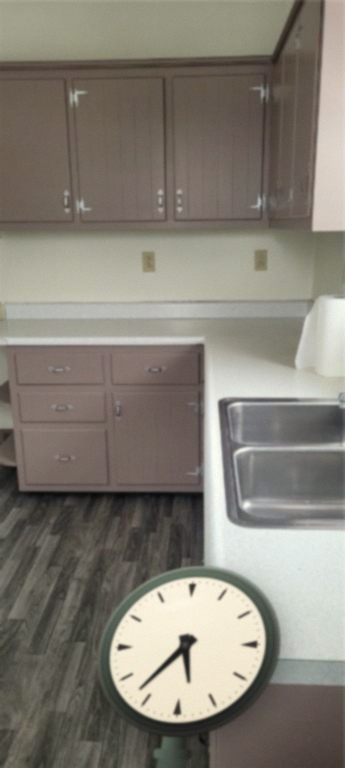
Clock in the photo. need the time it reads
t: 5:37
